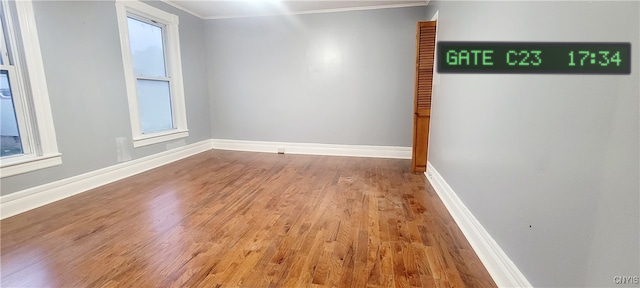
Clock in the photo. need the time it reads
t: 17:34
